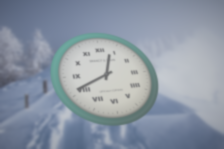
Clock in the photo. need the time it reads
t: 12:41
